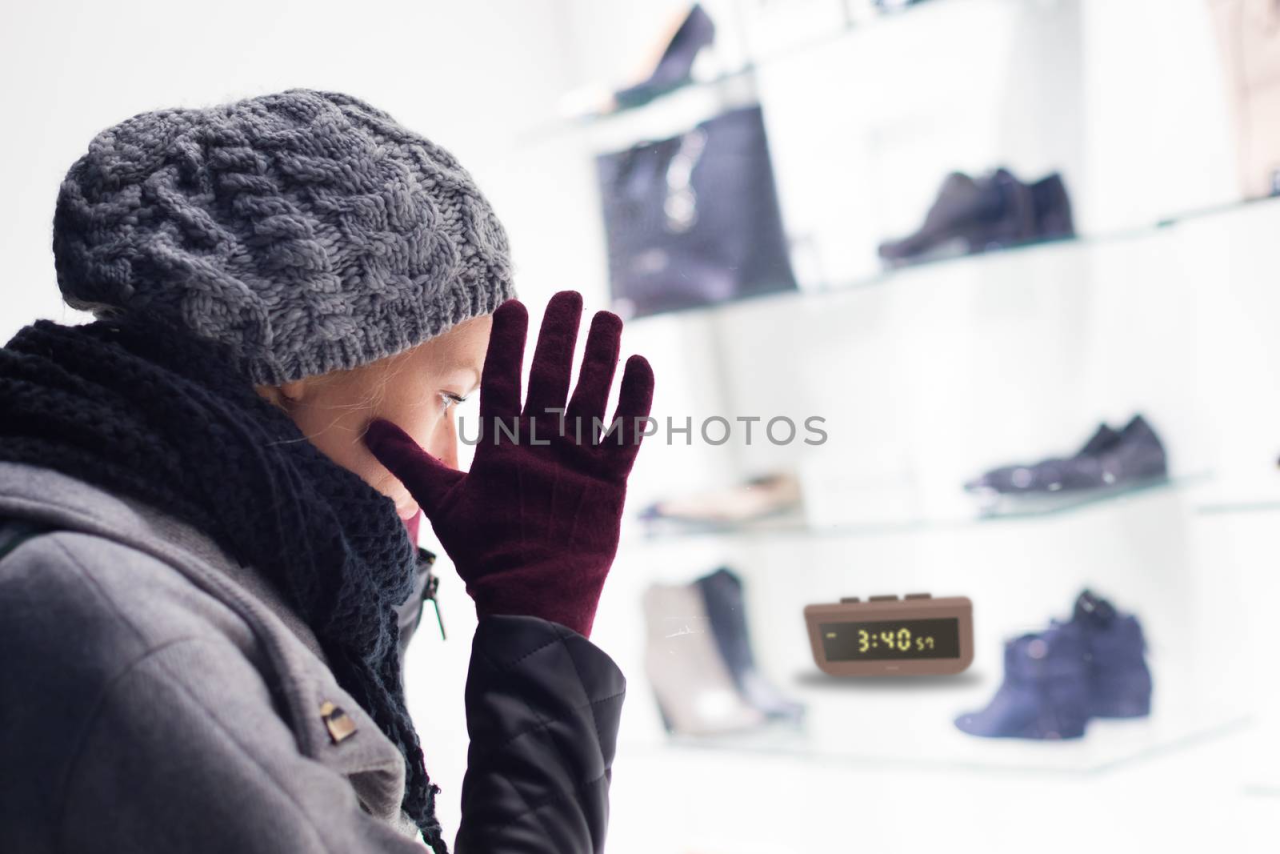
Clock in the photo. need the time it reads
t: 3:40:57
